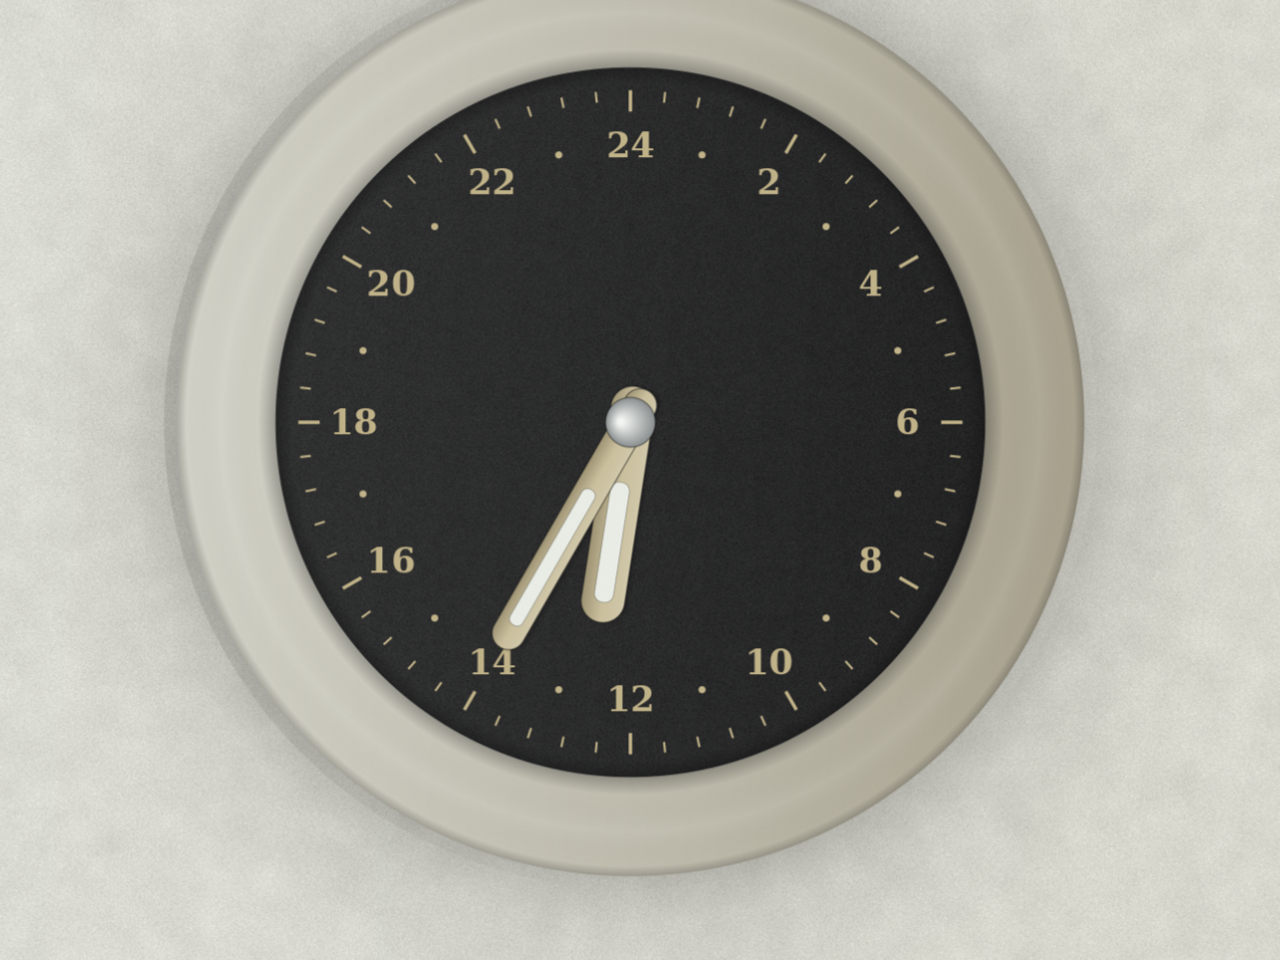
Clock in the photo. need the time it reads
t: 12:35
